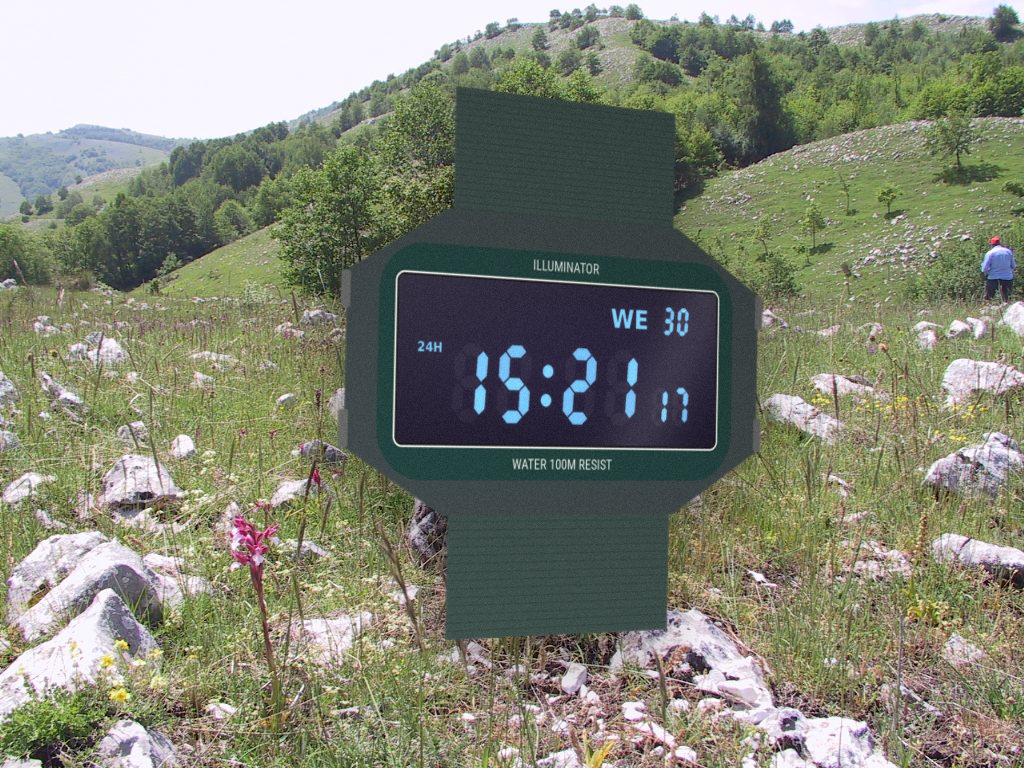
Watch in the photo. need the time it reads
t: 15:21:17
